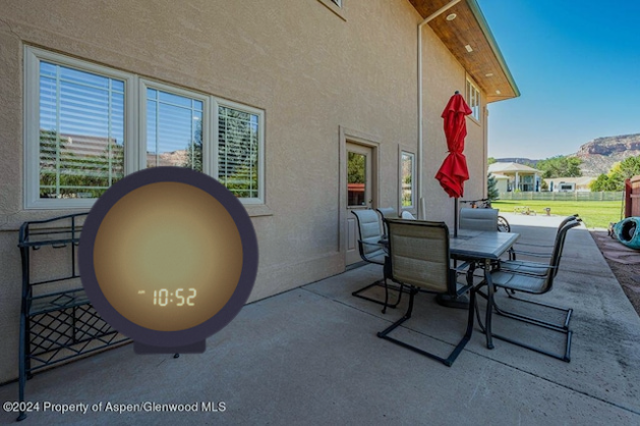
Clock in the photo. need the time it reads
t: 10:52
